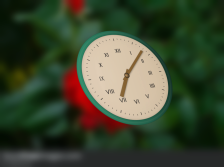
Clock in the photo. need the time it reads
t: 7:08
